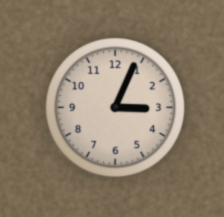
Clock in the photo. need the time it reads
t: 3:04
